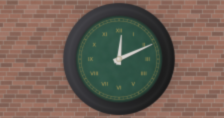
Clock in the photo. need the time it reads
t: 12:11
